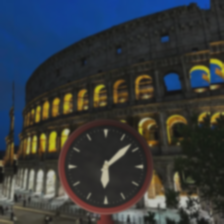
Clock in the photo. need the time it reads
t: 6:08
